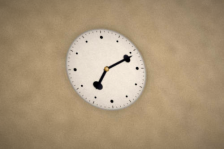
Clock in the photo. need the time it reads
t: 7:11
